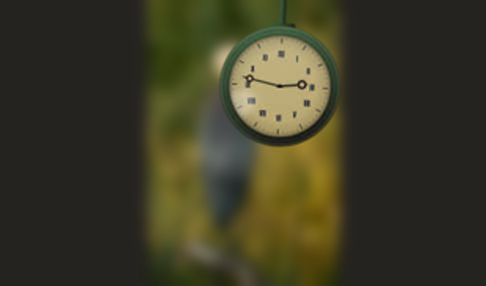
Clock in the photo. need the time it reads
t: 2:47
